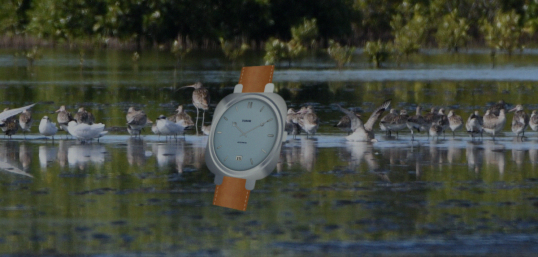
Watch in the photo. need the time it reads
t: 10:10
